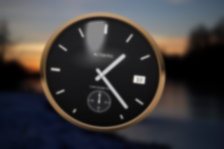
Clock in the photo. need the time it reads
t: 1:23
